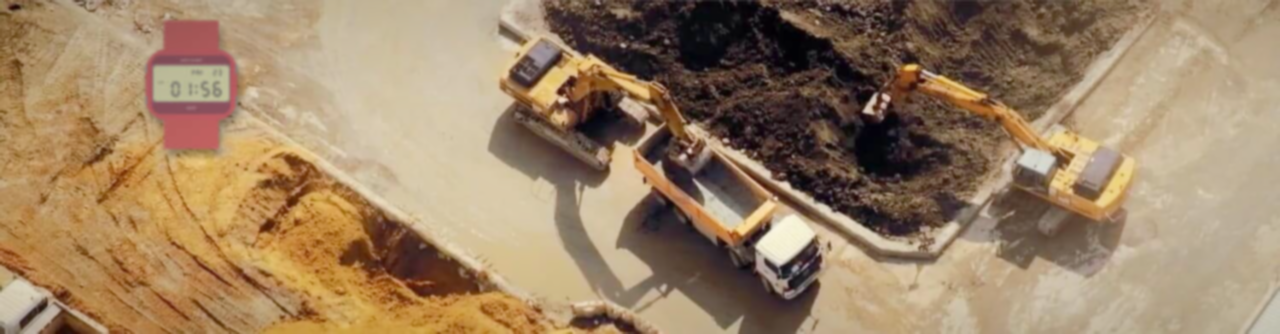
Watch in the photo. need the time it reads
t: 1:56
